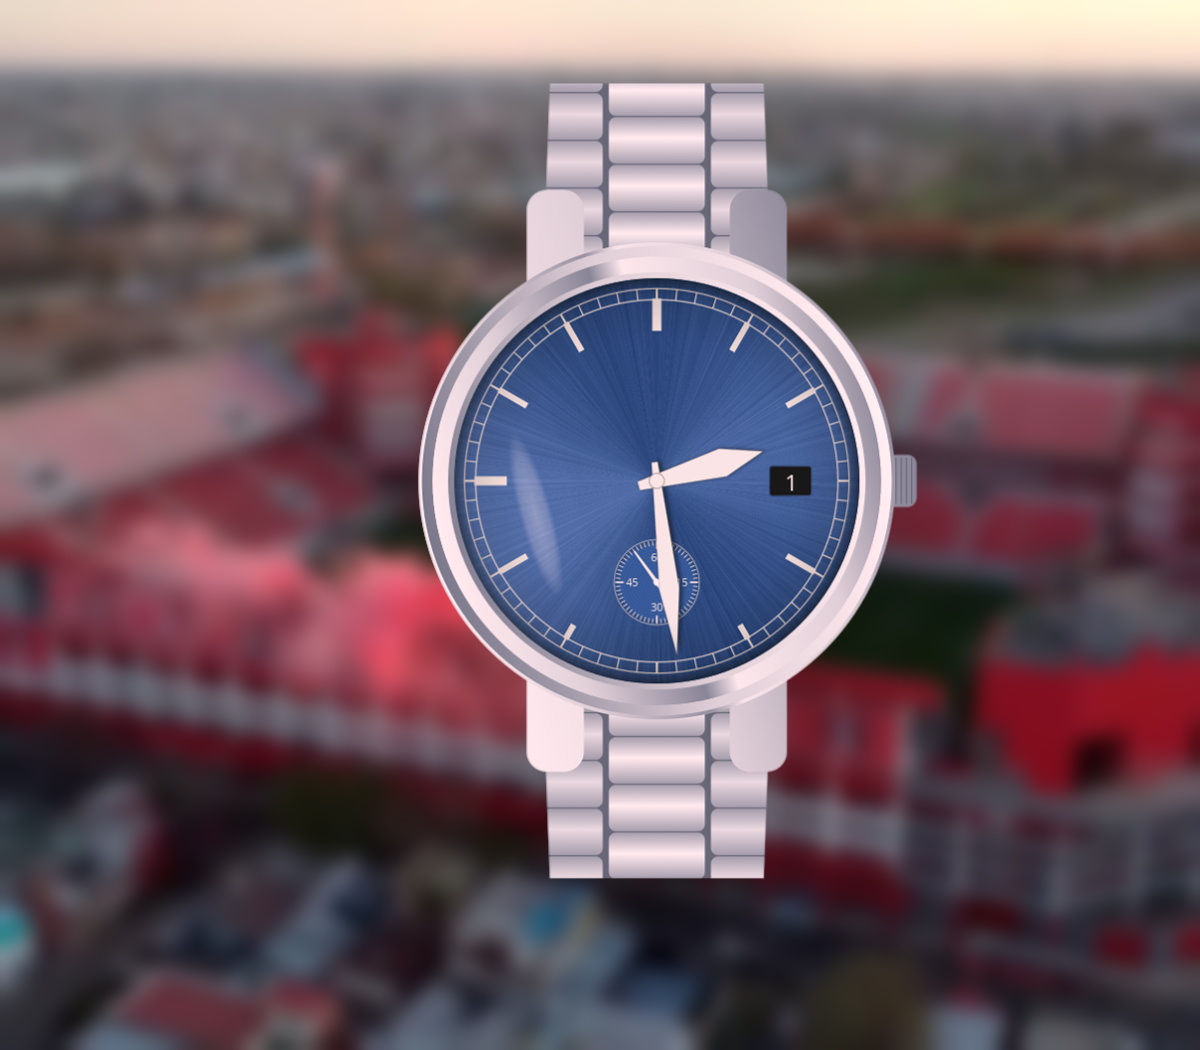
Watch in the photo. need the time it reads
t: 2:28:54
